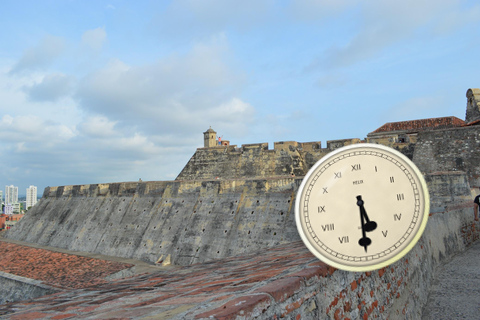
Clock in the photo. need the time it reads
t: 5:30
